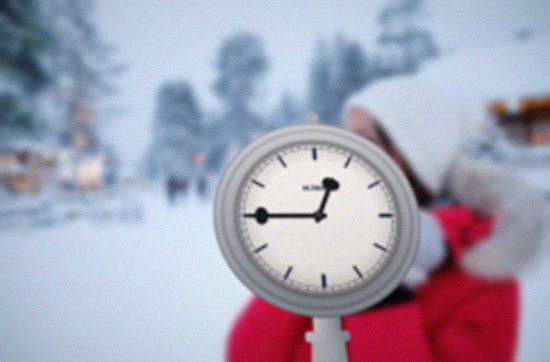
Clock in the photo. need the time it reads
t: 12:45
